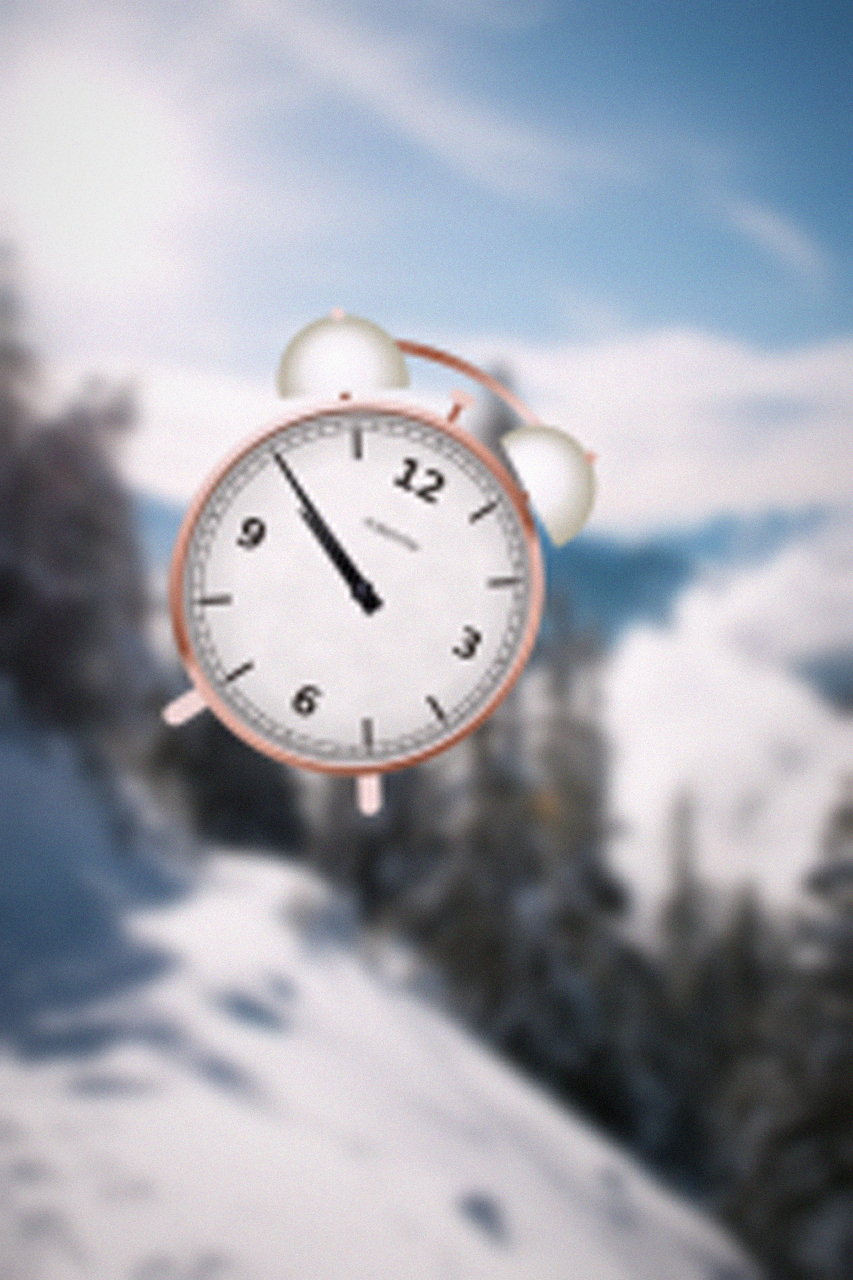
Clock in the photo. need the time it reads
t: 9:50
